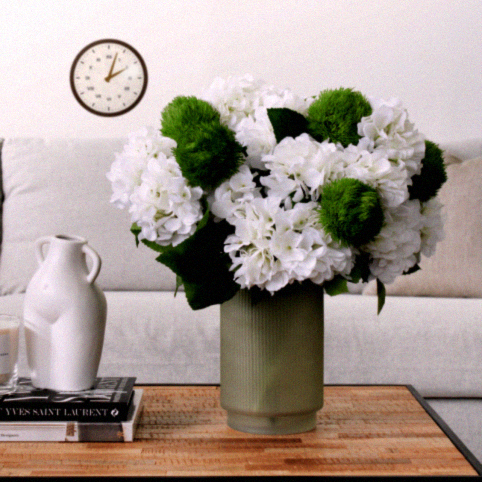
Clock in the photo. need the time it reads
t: 2:03
